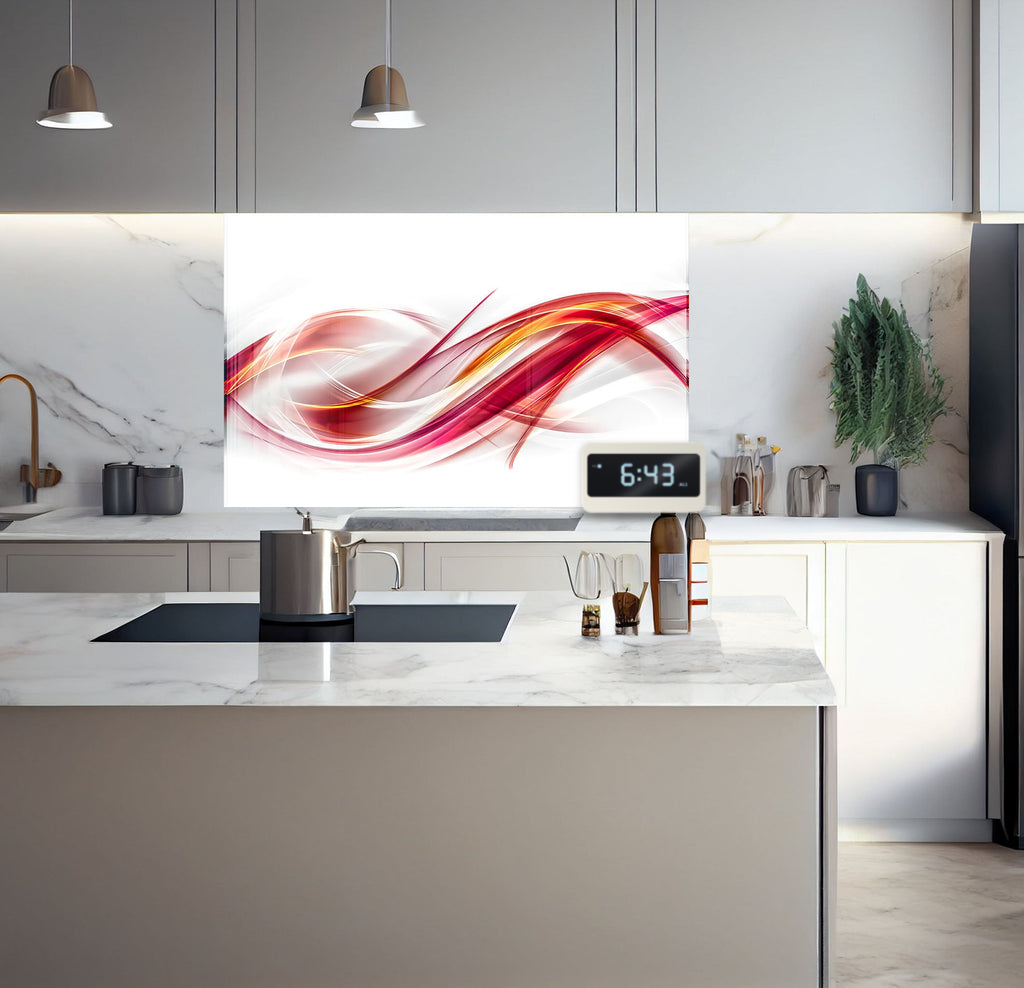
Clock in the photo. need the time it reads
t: 6:43
